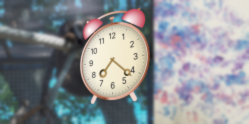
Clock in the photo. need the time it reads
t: 7:22
